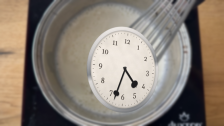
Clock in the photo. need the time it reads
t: 4:33
